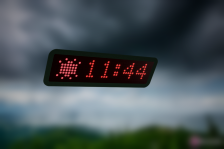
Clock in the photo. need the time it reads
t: 11:44
